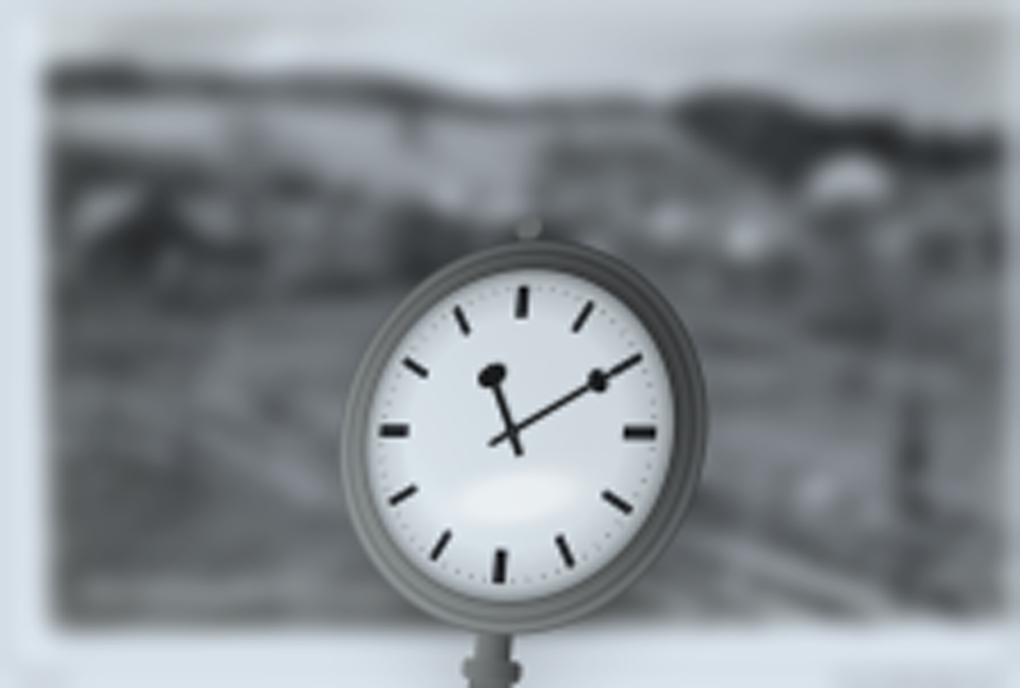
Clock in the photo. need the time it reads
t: 11:10
